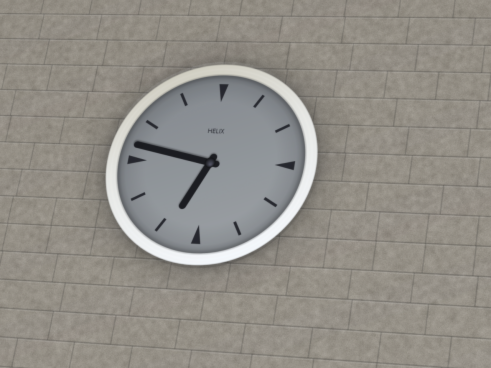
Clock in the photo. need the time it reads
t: 6:47
